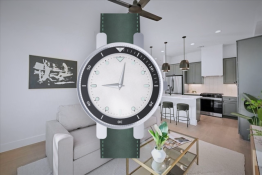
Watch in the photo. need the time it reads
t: 9:02
